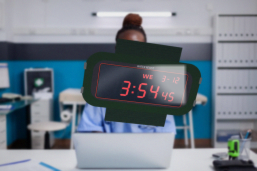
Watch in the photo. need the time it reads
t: 3:54:45
